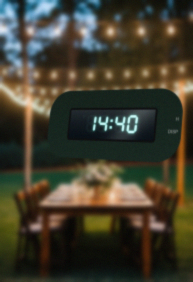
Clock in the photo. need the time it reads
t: 14:40
